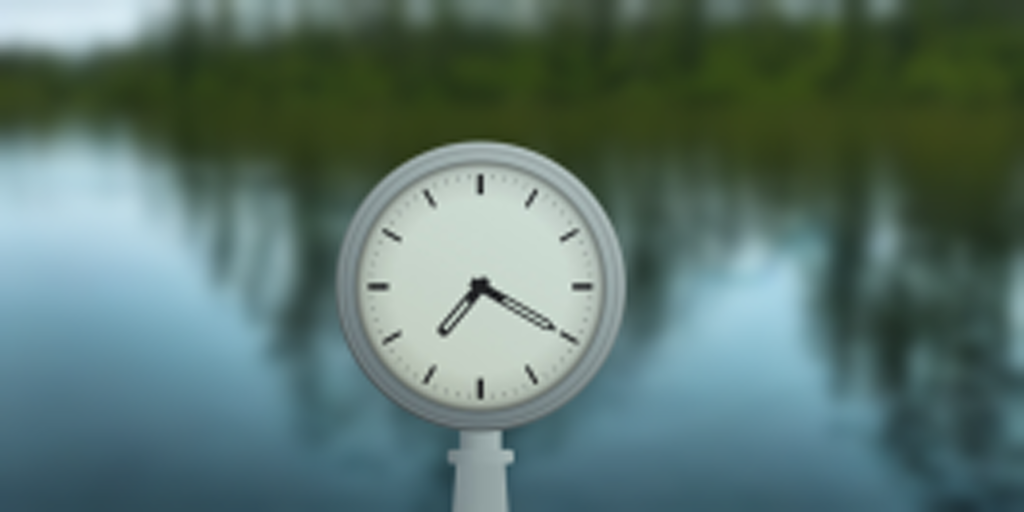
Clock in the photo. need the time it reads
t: 7:20
